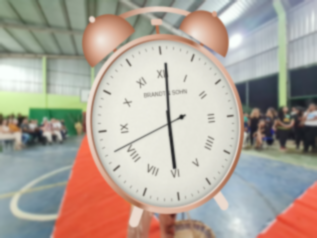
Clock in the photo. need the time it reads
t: 6:00:42
